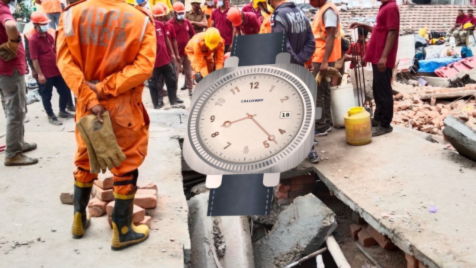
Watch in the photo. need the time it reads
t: 8:23
